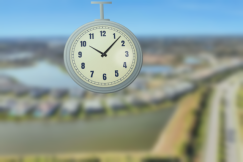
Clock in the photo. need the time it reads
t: 10:07
